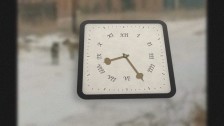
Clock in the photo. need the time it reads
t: 8:25
